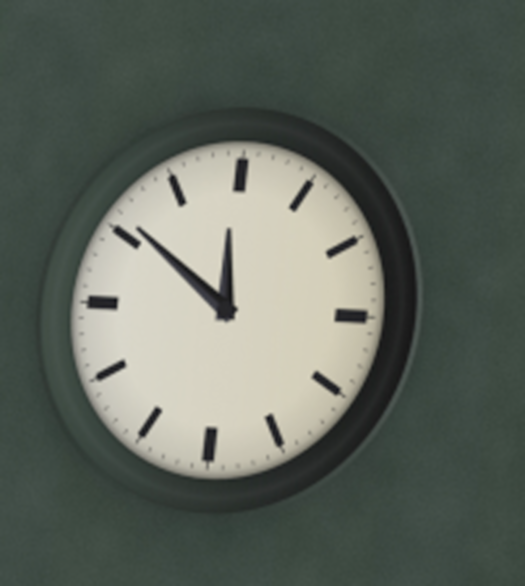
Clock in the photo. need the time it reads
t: 11:51
